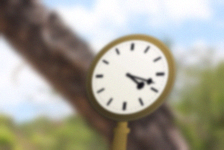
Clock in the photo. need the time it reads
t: 4:18
